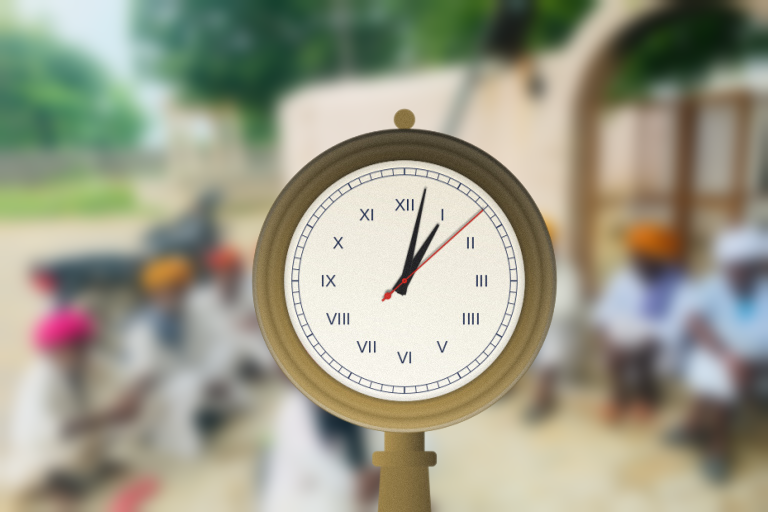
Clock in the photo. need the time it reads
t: 1:02:08
